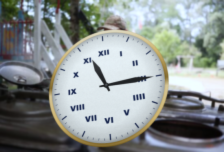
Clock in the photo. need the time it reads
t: 11:15
